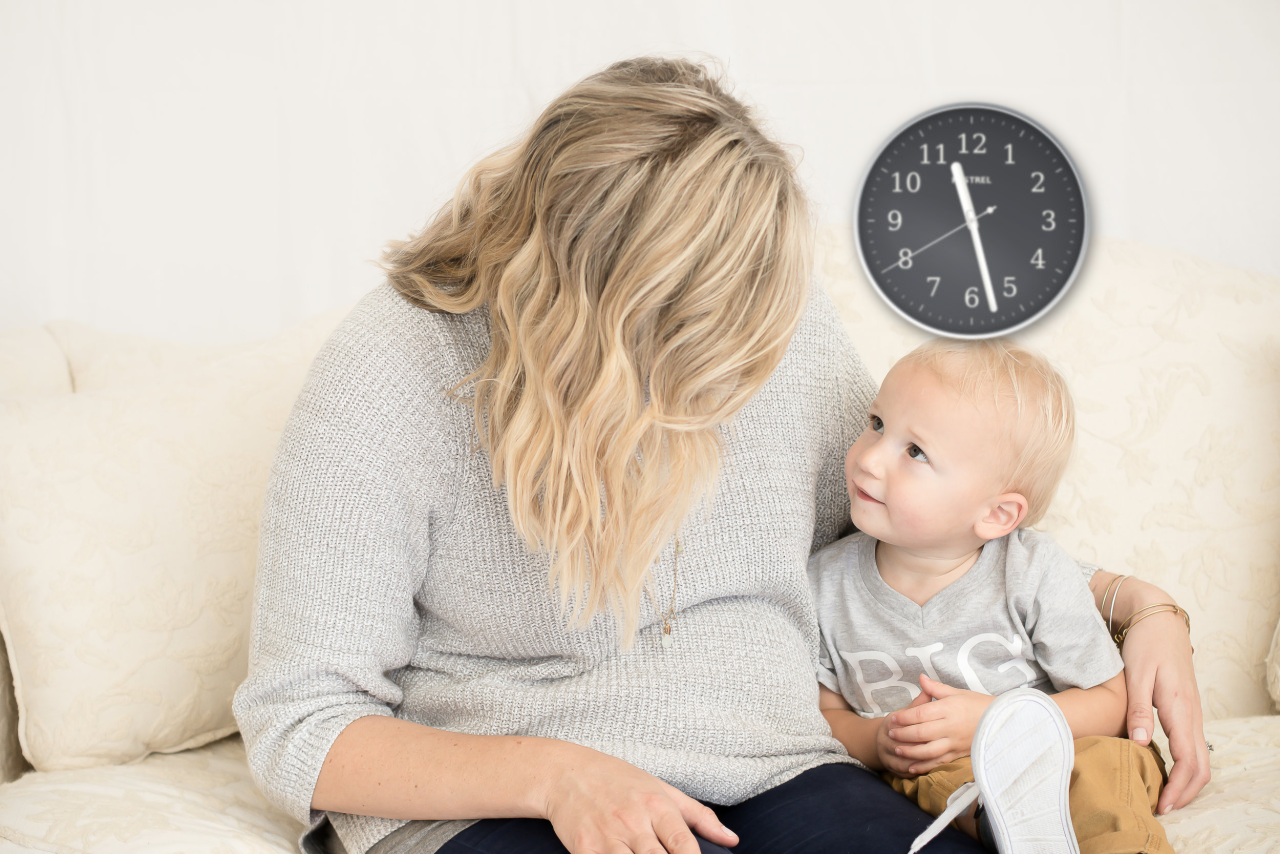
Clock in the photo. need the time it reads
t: 11:27:40
